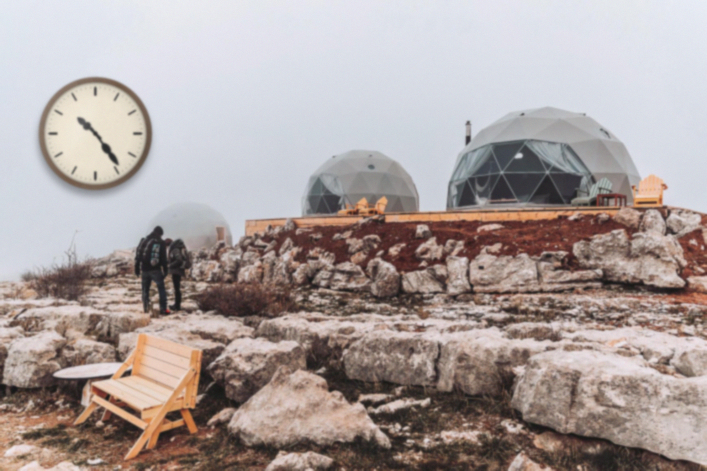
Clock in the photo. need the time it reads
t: 10:24
